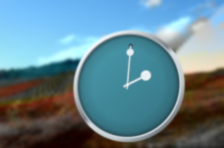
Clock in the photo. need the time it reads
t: 2:00
